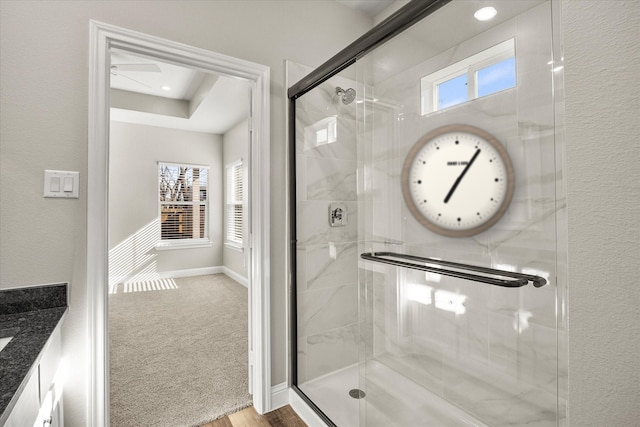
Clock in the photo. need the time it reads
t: 7:06
